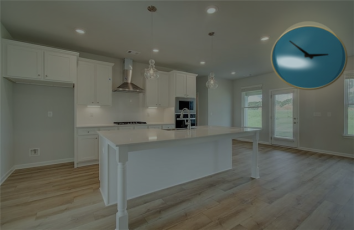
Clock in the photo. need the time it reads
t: 2:52
